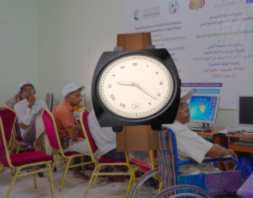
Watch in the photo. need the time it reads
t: 9:22
